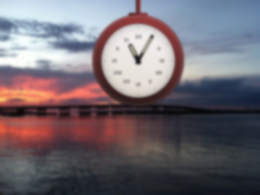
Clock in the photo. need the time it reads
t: 11:05
